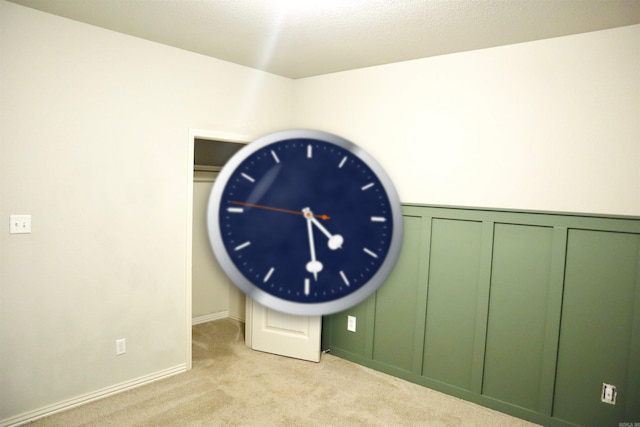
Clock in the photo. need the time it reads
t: 4:28:46
